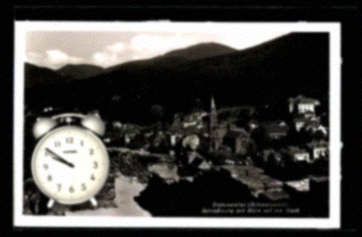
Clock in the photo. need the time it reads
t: 9:51
